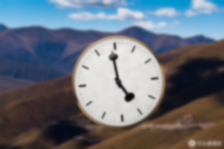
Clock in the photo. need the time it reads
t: 4:59
